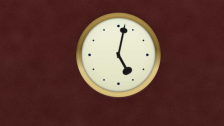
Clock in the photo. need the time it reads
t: 5:02
